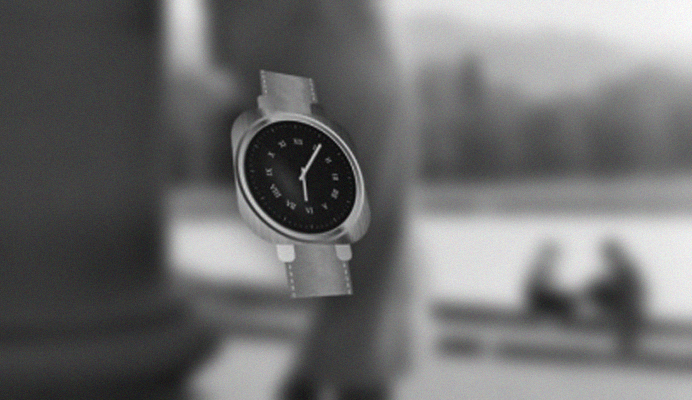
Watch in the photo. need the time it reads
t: 6:06
